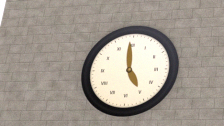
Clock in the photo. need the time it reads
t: 4:59
